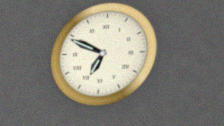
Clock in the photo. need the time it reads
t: 6:49
